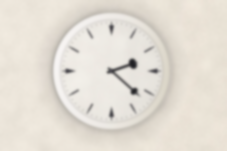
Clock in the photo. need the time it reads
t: 2:22
